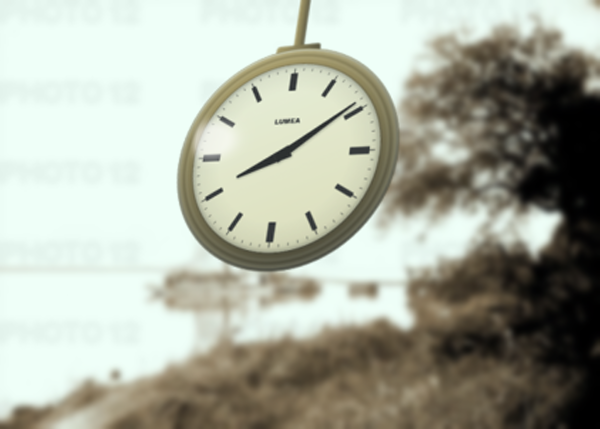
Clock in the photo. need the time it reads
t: 8:09
